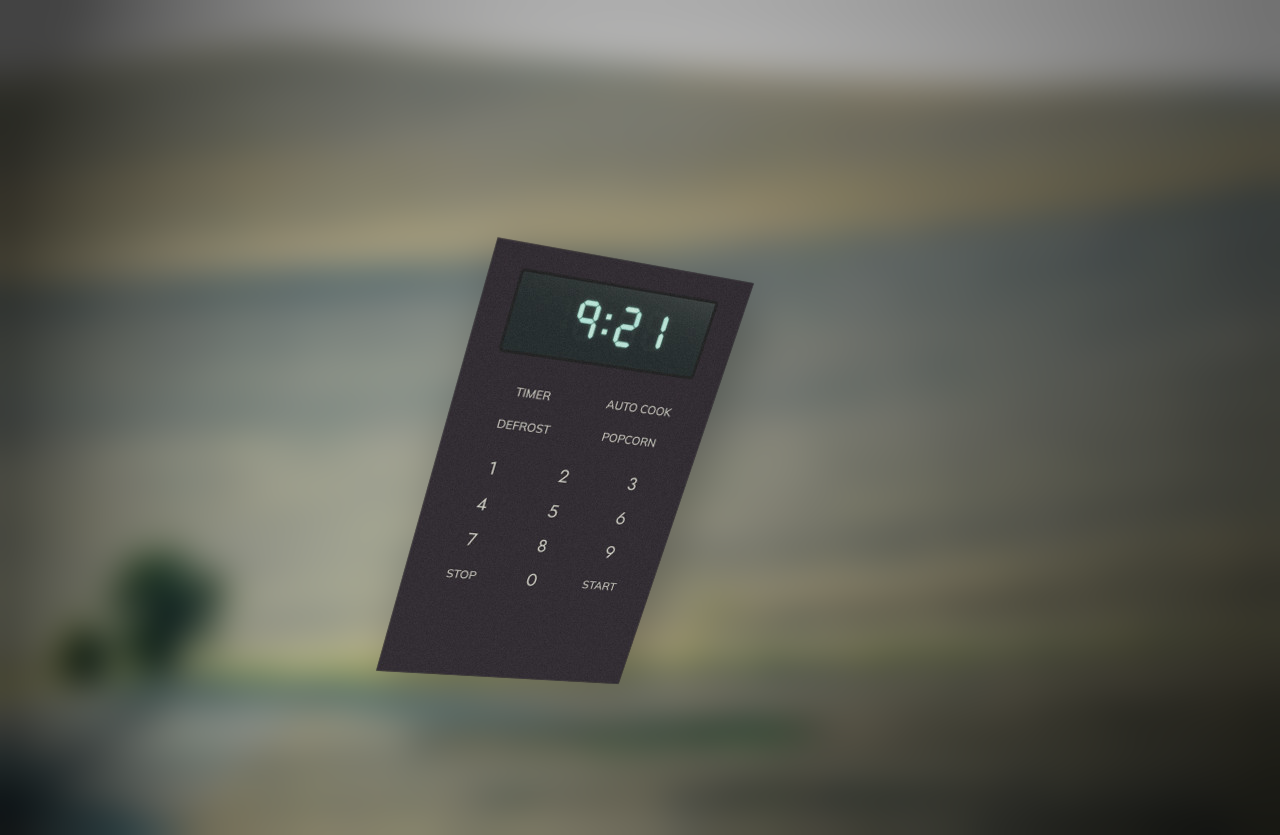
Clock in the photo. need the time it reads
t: 9:21
